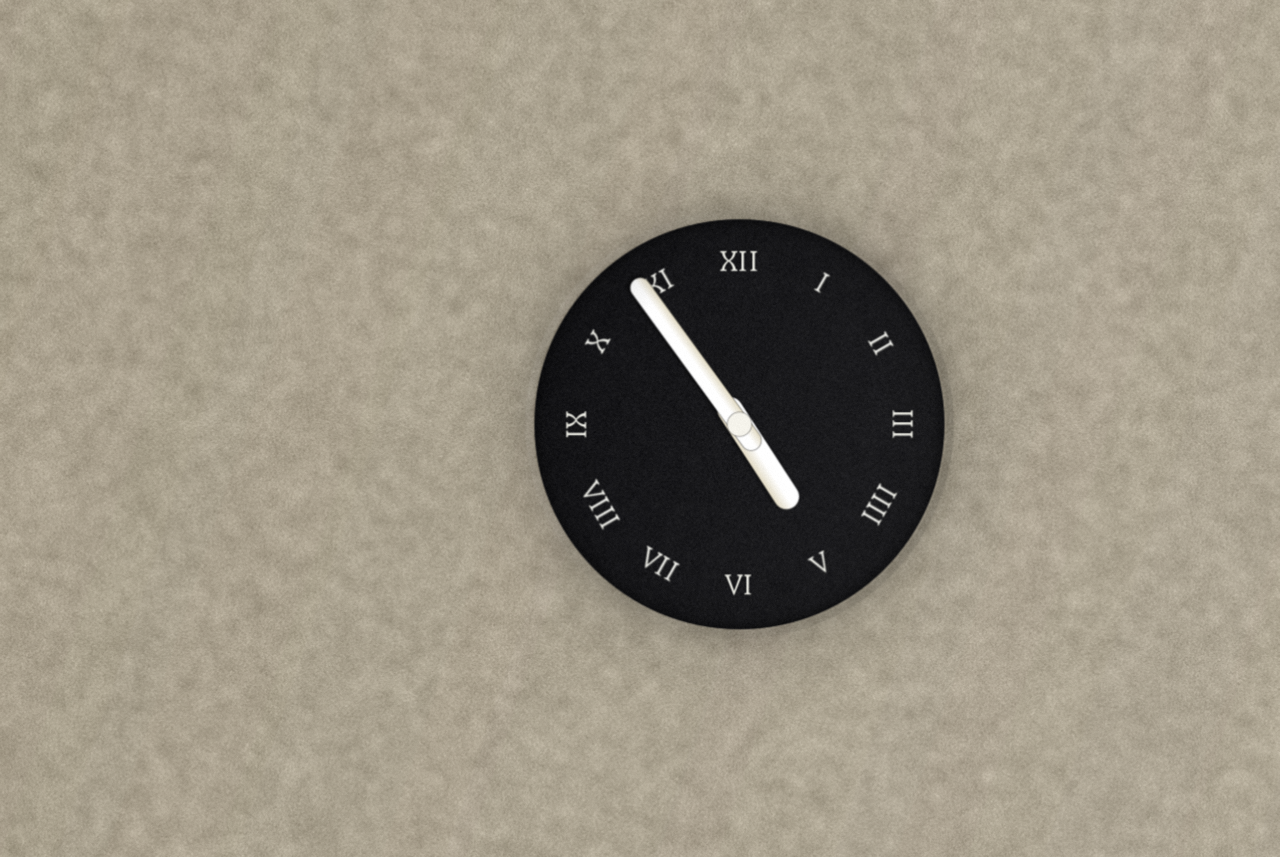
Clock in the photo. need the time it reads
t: 4:54
